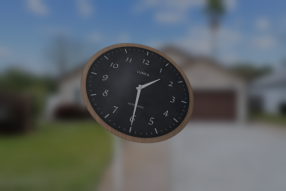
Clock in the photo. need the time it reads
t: 1:30
